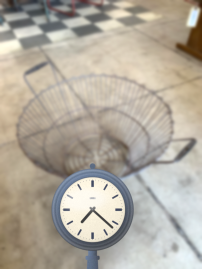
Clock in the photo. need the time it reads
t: 7:22
